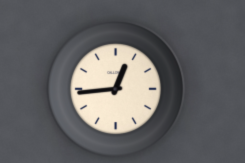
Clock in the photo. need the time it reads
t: 12:44
